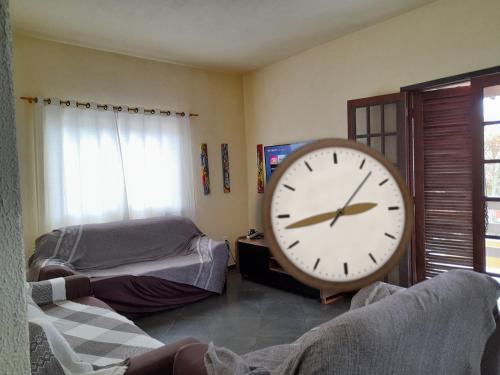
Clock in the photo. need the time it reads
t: 2:43:07
